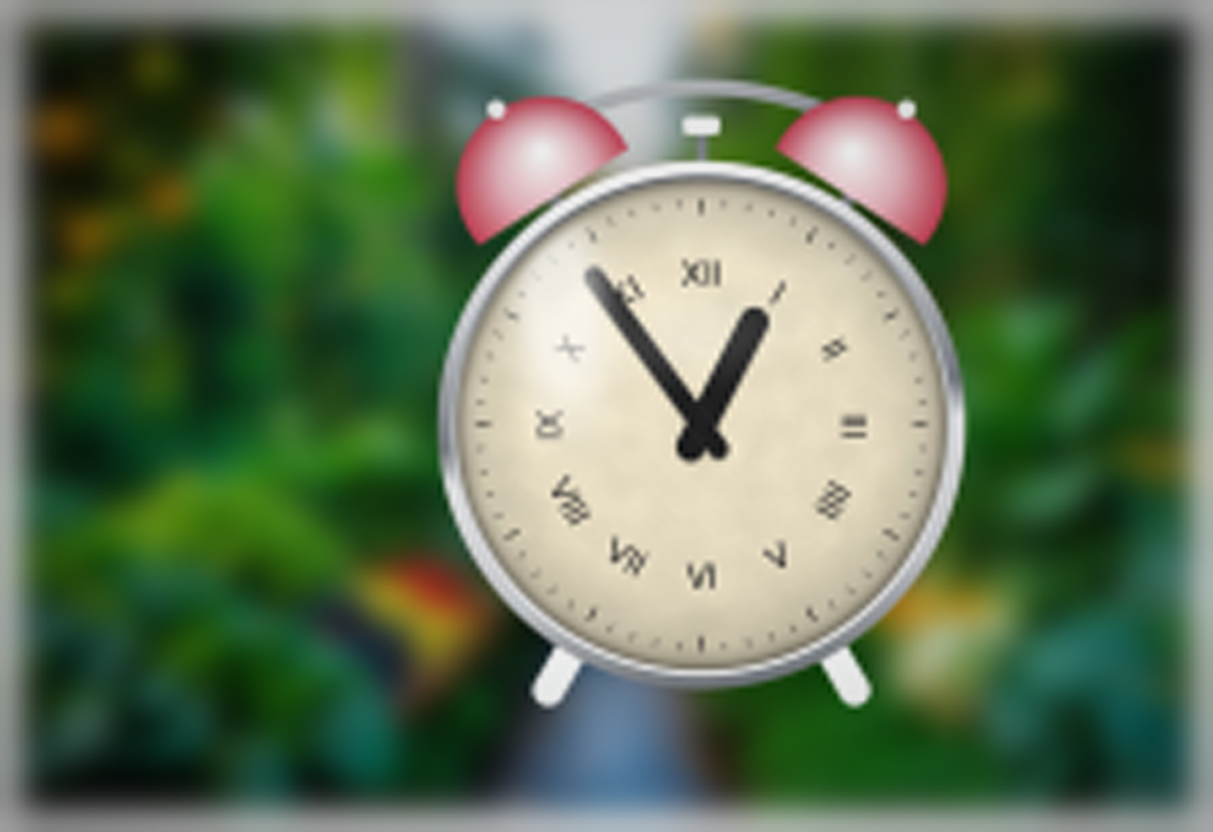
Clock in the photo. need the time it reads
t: 12:54
